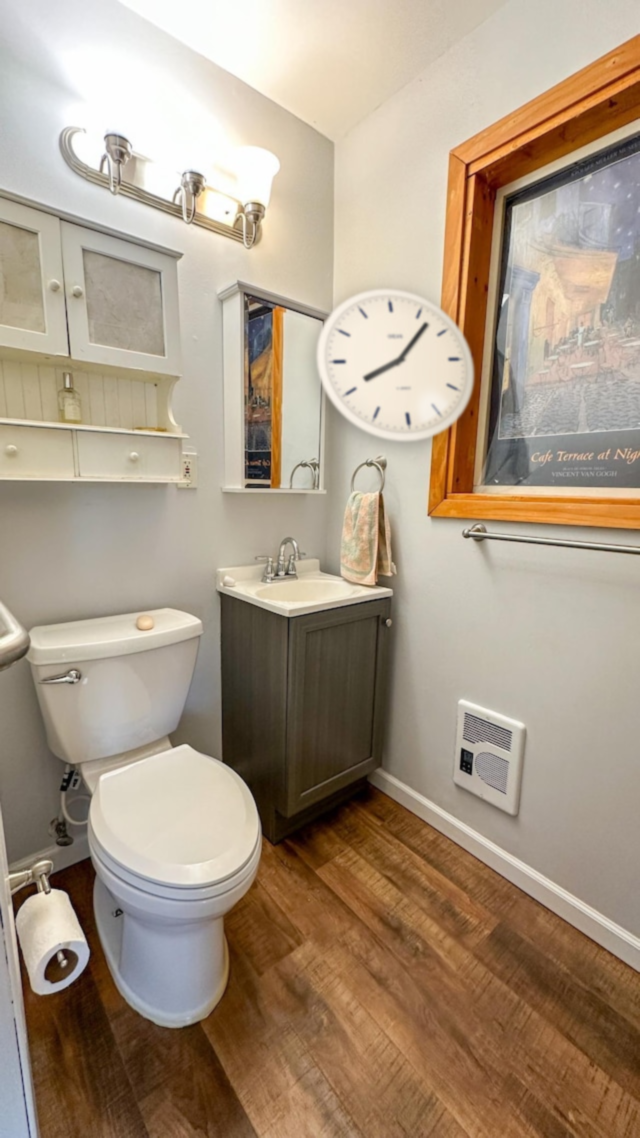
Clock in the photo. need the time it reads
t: 8:07
